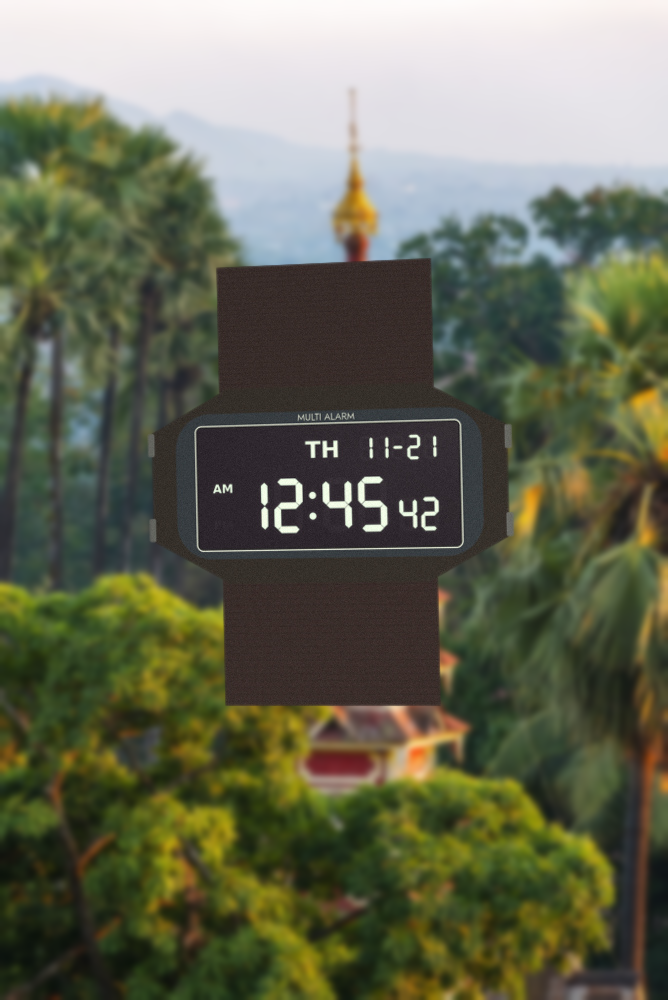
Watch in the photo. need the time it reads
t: 12:45:42
